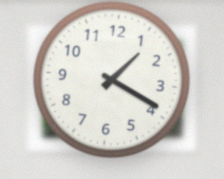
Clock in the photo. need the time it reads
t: 1:19
